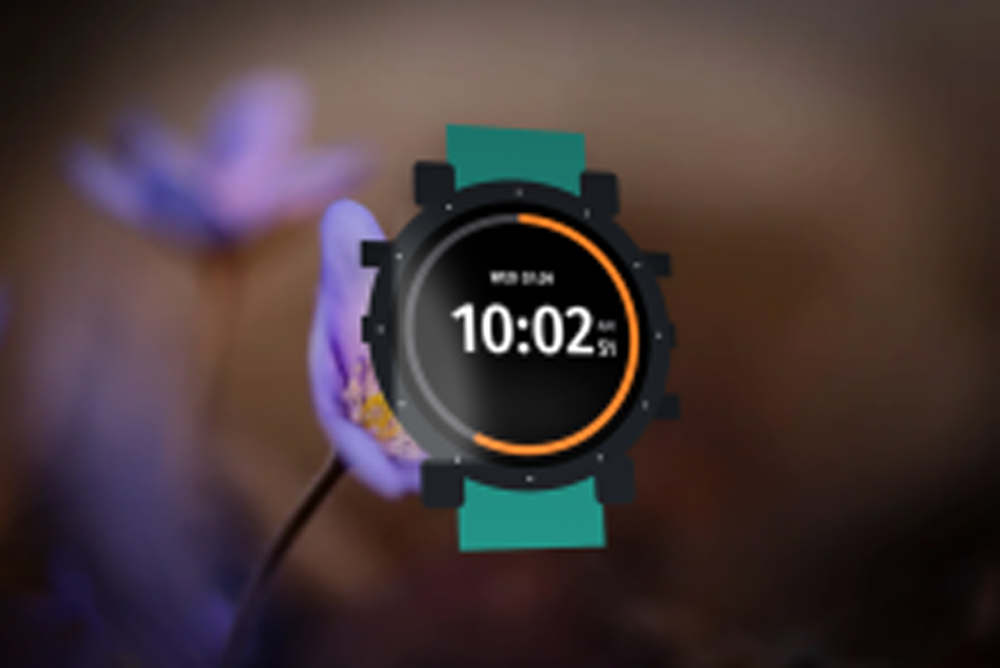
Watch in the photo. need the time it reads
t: 10:02
